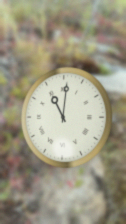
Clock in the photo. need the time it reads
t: 11:01
